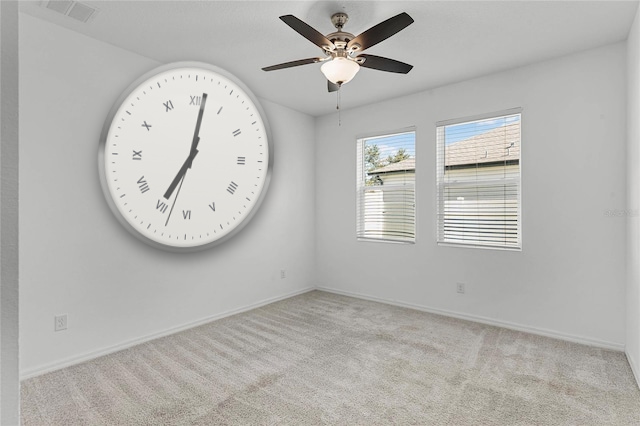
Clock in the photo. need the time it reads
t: 7:01:33
